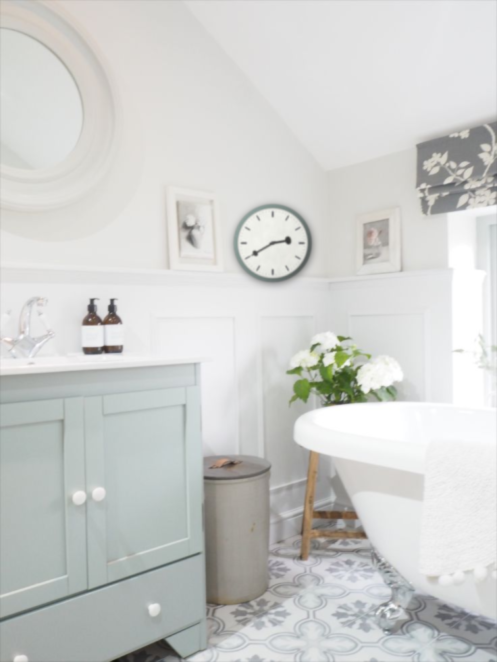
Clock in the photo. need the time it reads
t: 2:40
